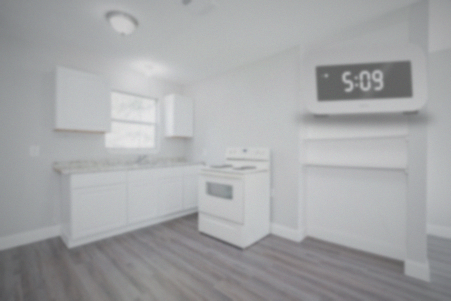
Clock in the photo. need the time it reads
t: 5:09
